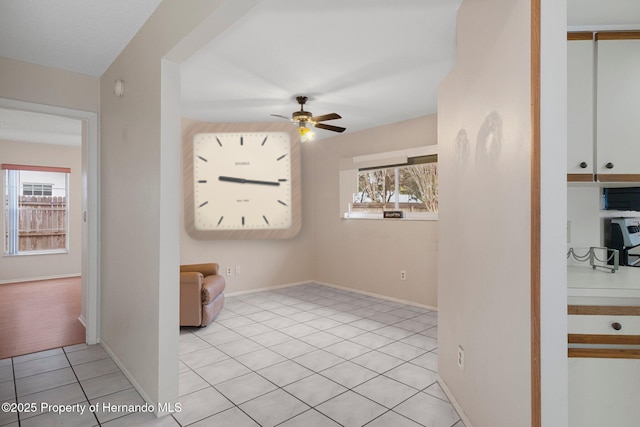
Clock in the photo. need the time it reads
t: 9:16
